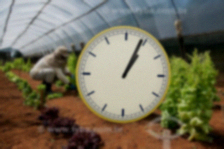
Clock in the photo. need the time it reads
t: 1:04
